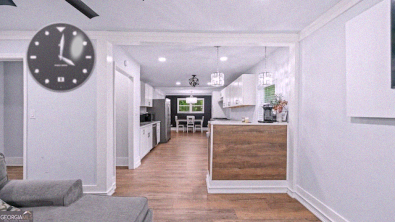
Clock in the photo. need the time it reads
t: 4:01
